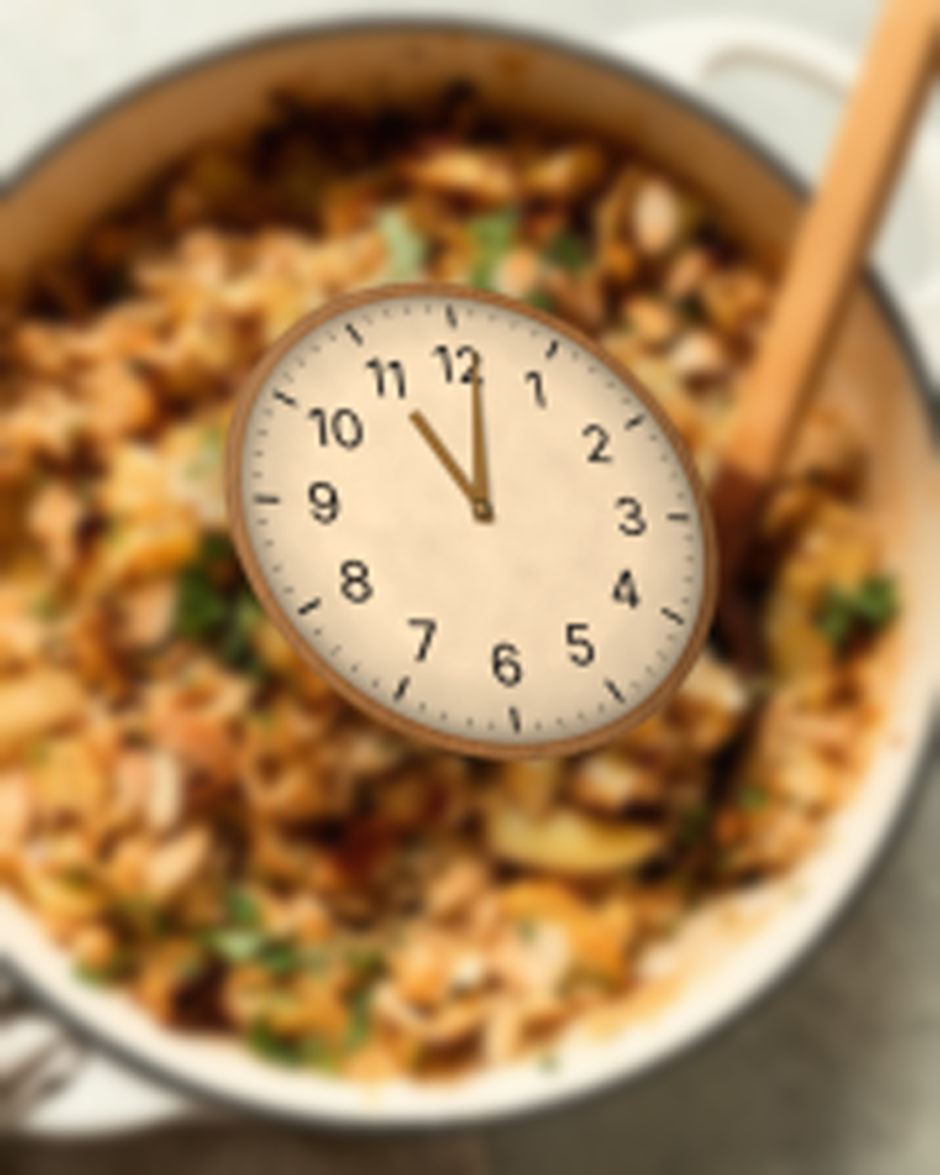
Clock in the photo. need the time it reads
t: 11:01
